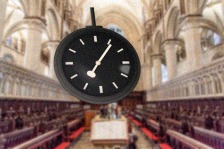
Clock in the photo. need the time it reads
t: 7:06
